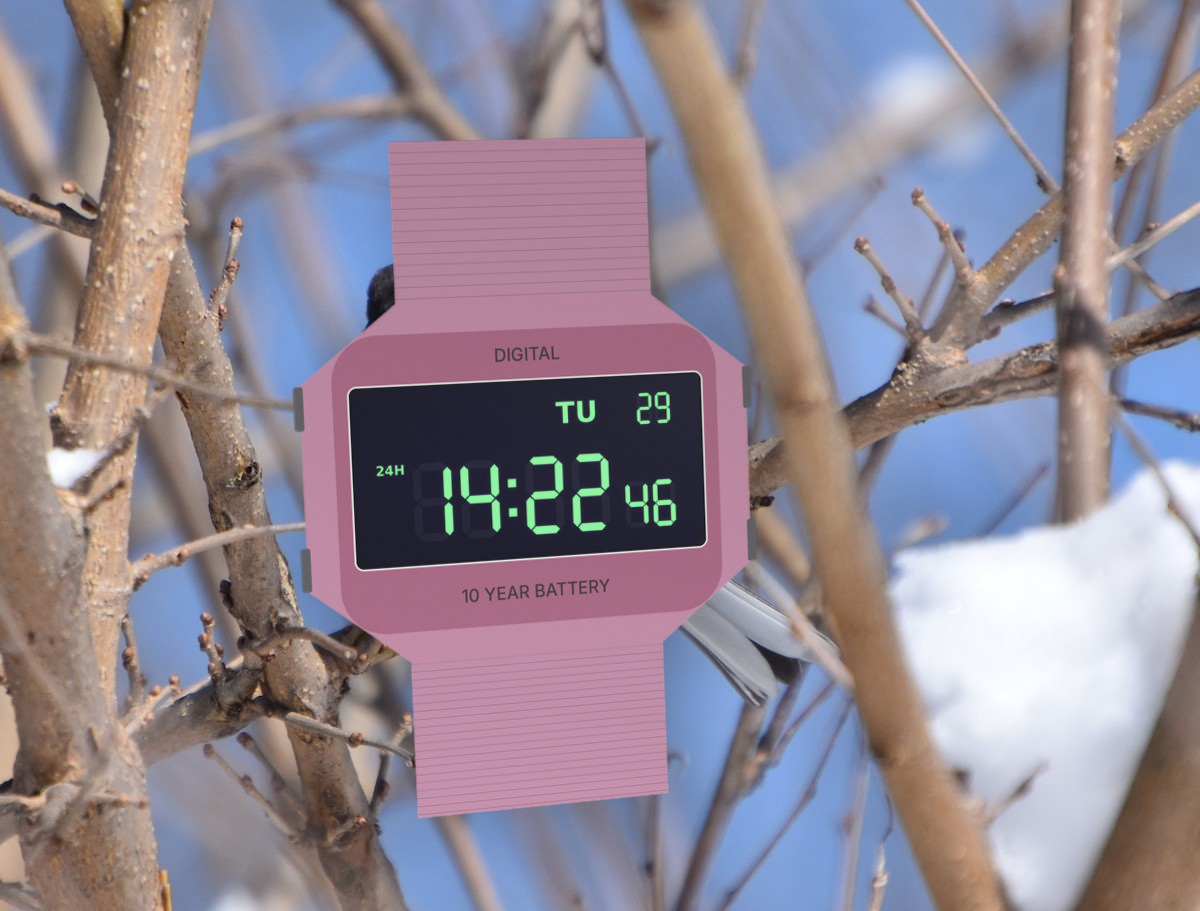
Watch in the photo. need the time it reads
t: 14:22:46
